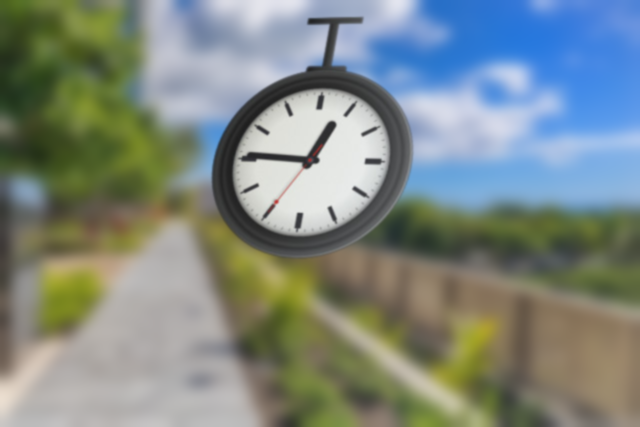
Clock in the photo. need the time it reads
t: 12:45:35
